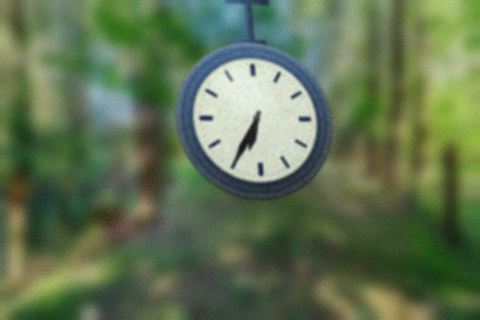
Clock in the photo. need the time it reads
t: 6:35
